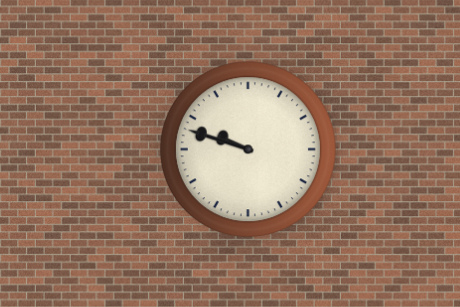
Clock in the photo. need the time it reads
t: 9:48
